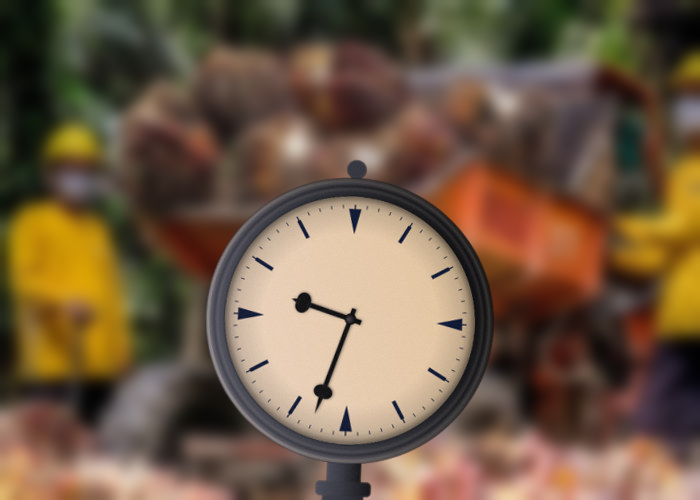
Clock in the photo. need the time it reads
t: 9:33
